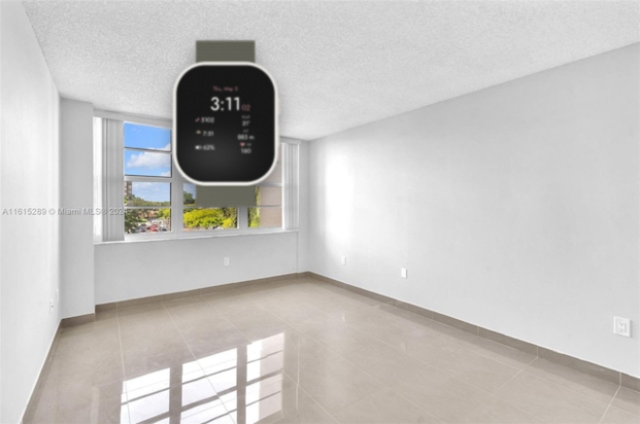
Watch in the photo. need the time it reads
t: 3:11
